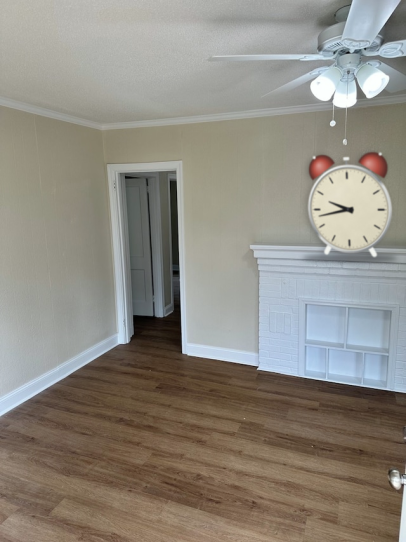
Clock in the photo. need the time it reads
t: 9:43
